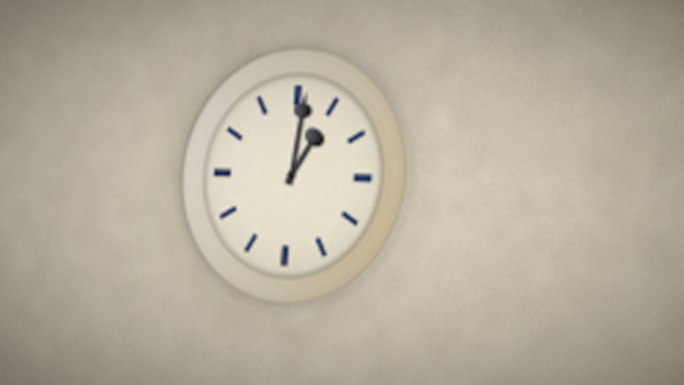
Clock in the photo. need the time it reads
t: 1:01
